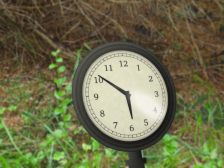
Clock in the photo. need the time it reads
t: 5:51
